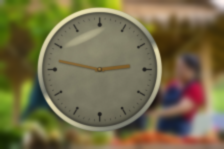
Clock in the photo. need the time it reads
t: 2:47
